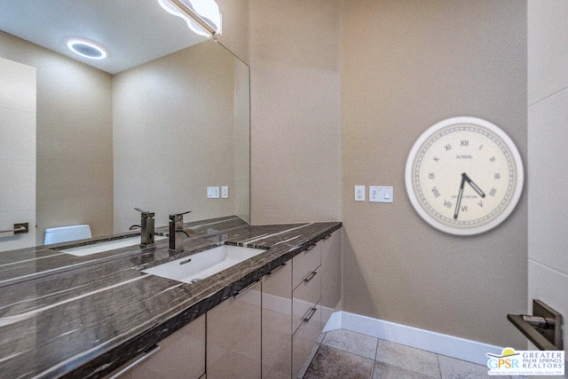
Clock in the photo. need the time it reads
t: 4:32
